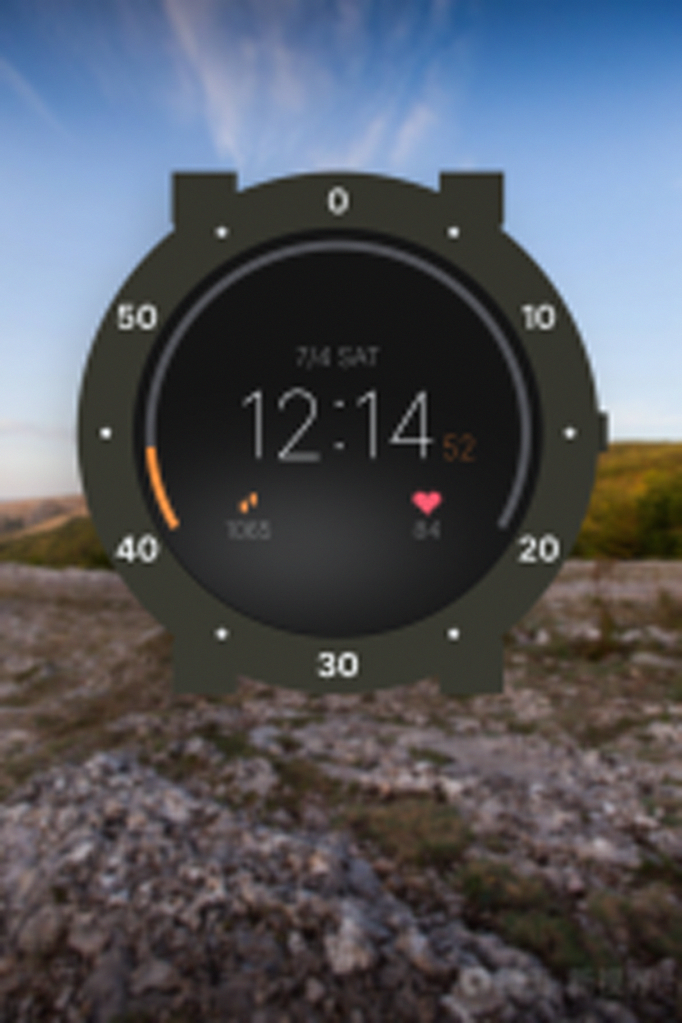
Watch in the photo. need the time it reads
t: 12:14
